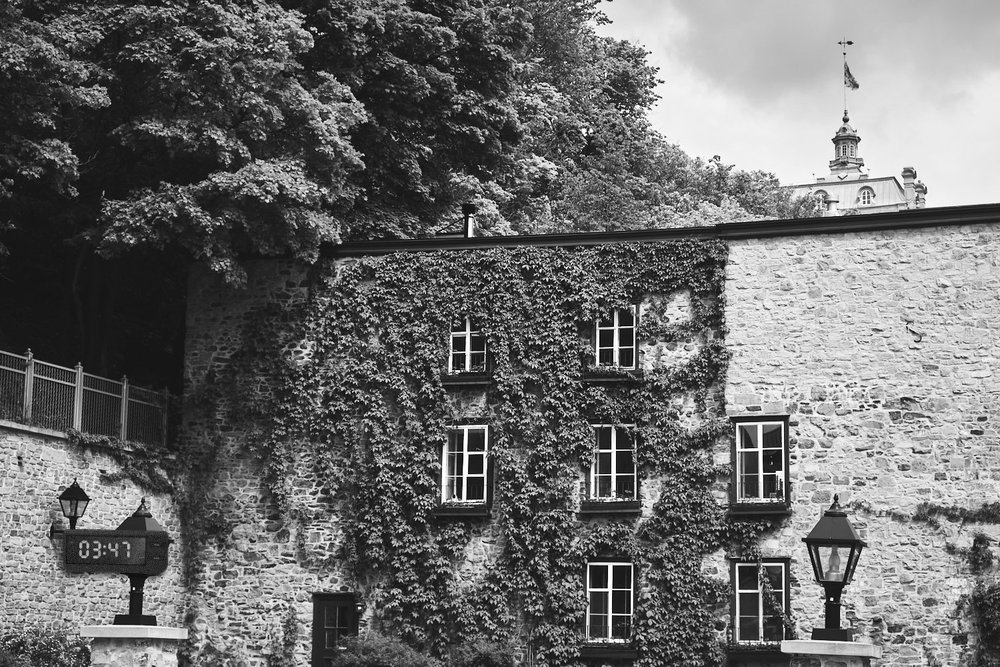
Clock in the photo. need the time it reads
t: 3:47
